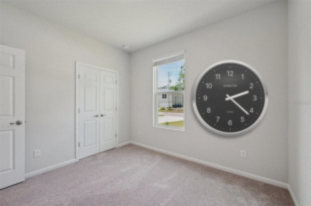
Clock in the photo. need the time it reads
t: 2:22
